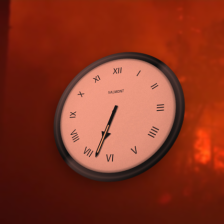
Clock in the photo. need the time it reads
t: 6:33
